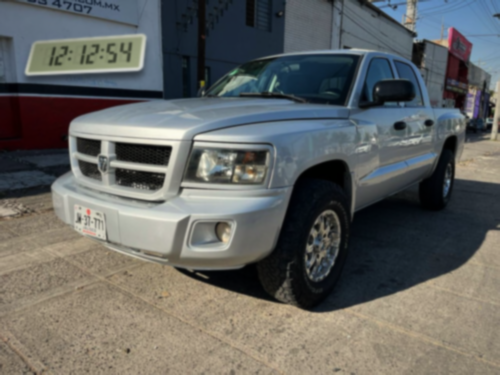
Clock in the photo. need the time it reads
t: 12:12:54
